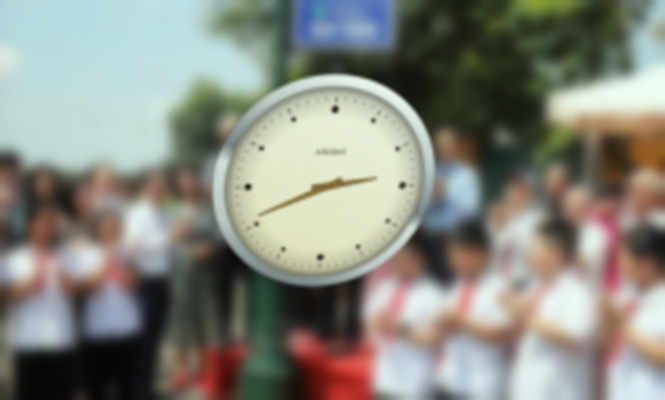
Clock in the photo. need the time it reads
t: 2:41
